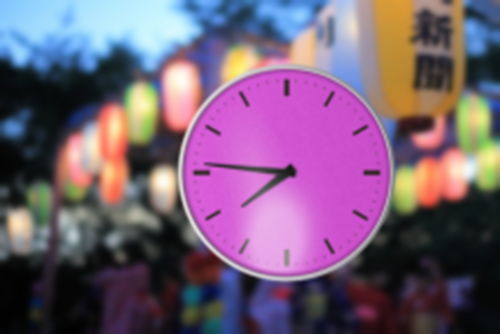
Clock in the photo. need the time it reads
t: 7:46
